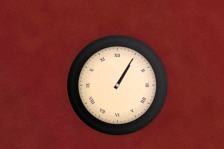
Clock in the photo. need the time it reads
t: 1:05
